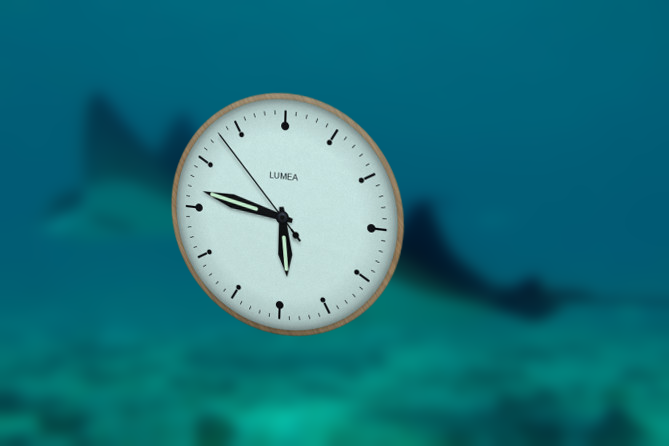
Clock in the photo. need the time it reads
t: 5:46:53
